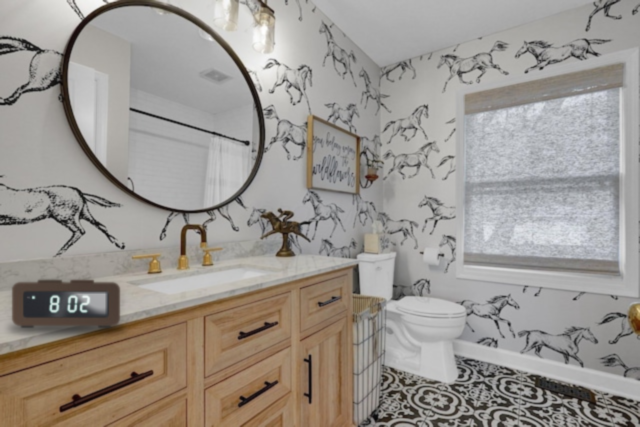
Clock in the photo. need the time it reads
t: 8:02
